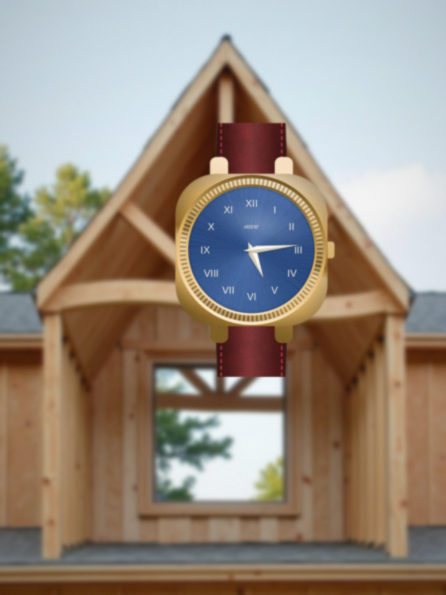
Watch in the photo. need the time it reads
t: 5:14
